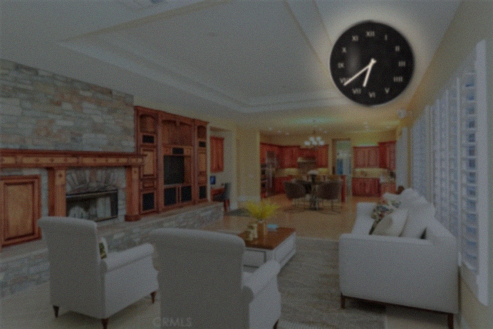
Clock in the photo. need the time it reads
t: 6:39
